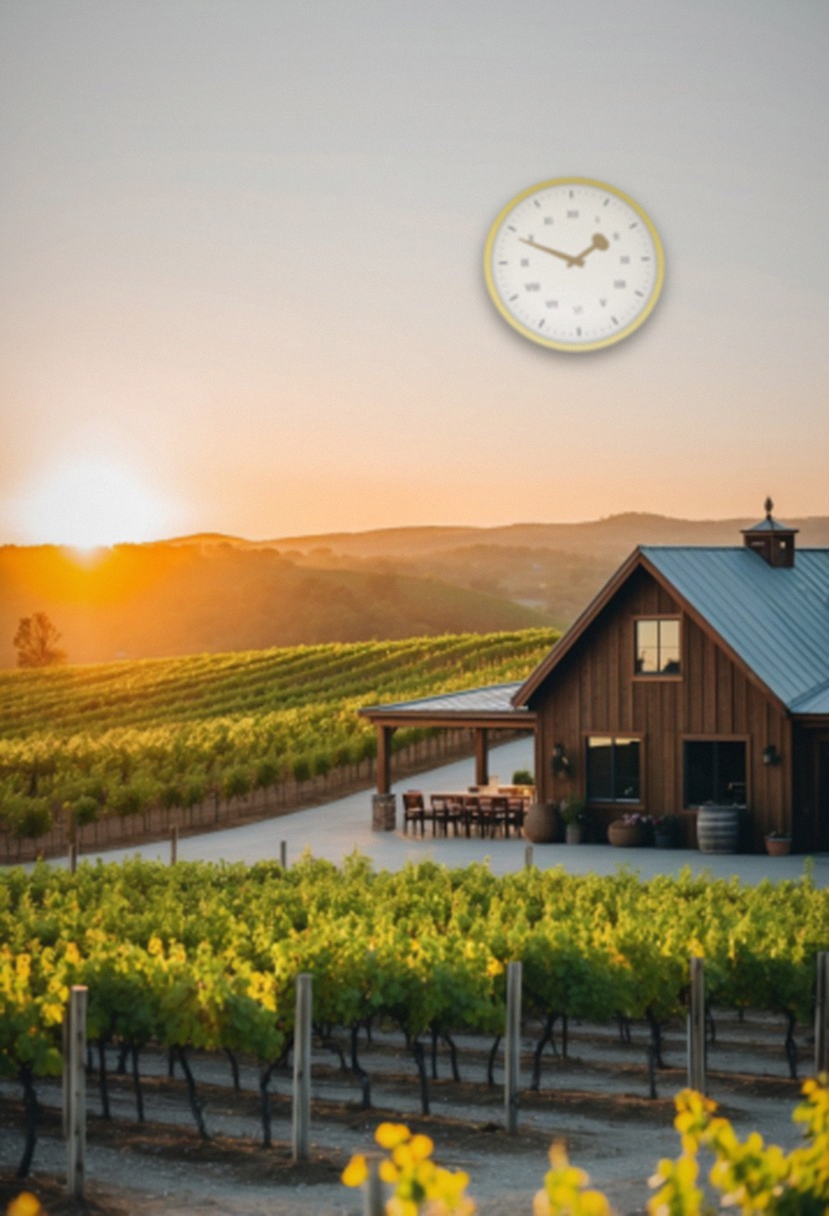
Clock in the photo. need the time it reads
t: 1:49
